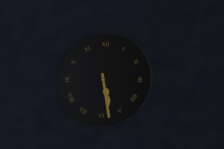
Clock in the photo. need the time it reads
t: 5:28
